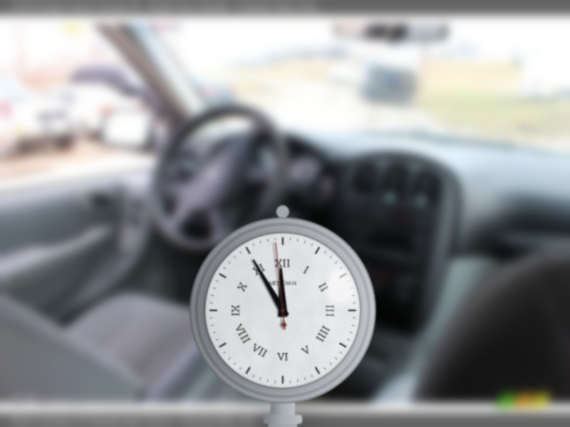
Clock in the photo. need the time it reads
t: 11:54:59
